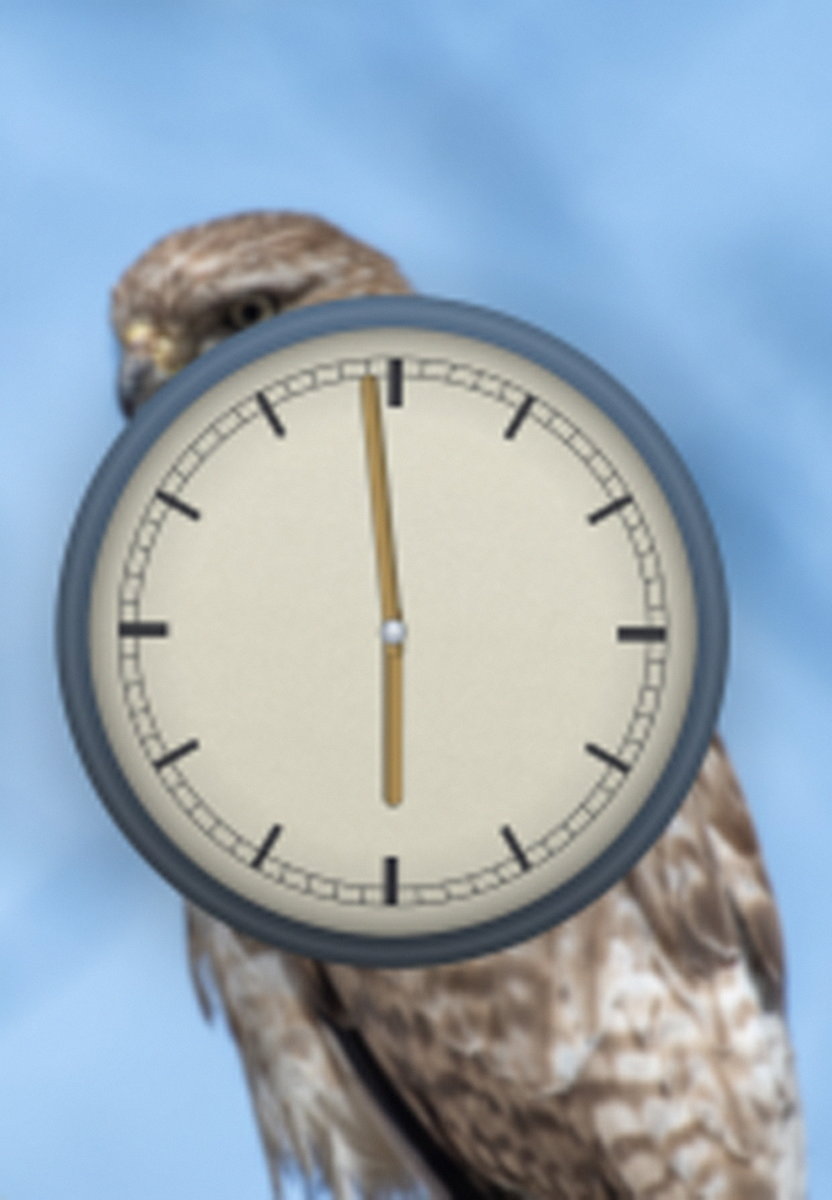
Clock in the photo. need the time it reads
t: 5:59
